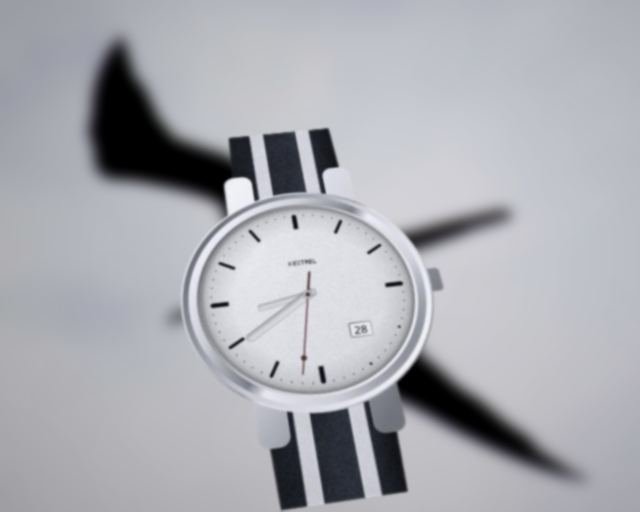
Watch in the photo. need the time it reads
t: 8:39:32
